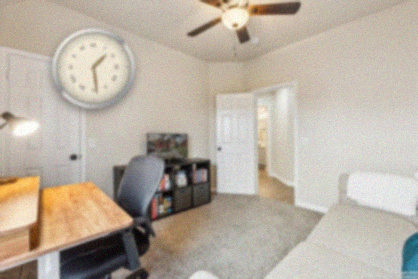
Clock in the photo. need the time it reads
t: 1:29
